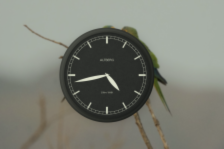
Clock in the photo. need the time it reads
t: 4:43
